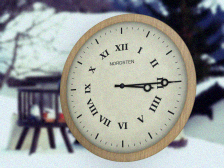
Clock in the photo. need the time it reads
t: 3:15
